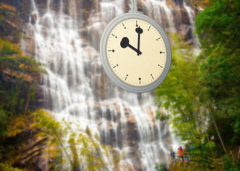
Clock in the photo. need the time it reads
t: 10:01
